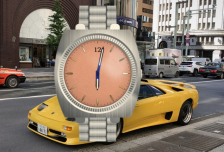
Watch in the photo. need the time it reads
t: 6:02
